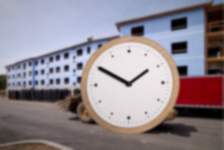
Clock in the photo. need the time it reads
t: 1:50
